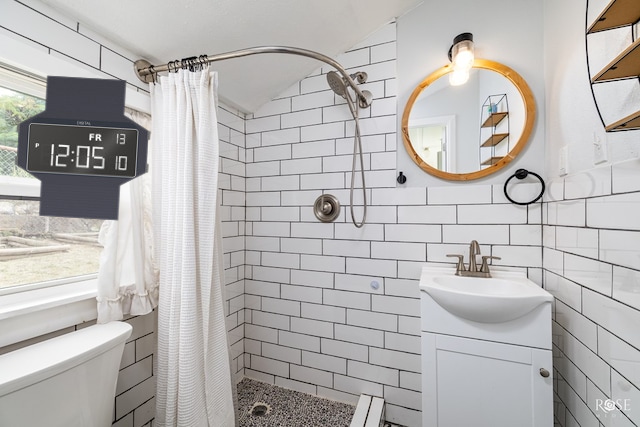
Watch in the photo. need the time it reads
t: 12:05:10
